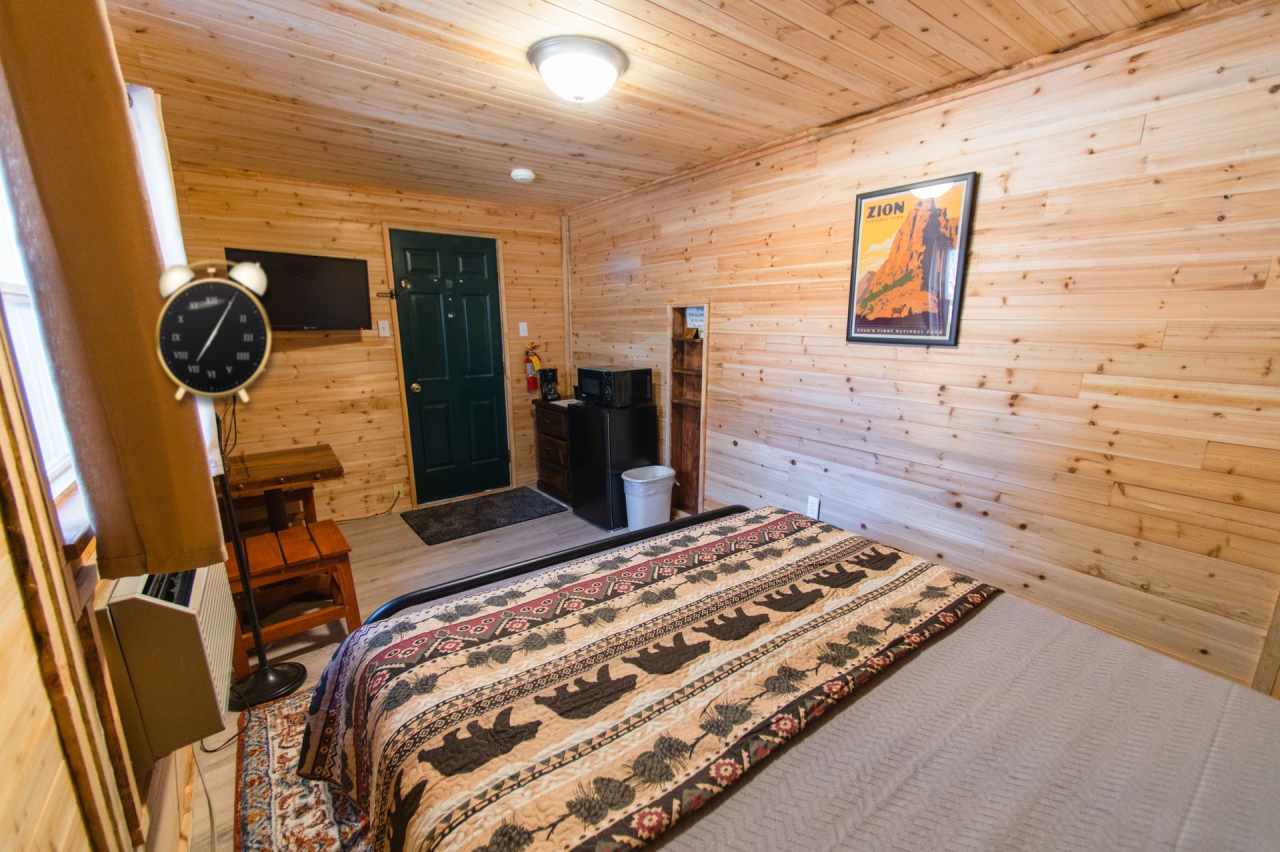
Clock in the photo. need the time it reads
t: 7:05
